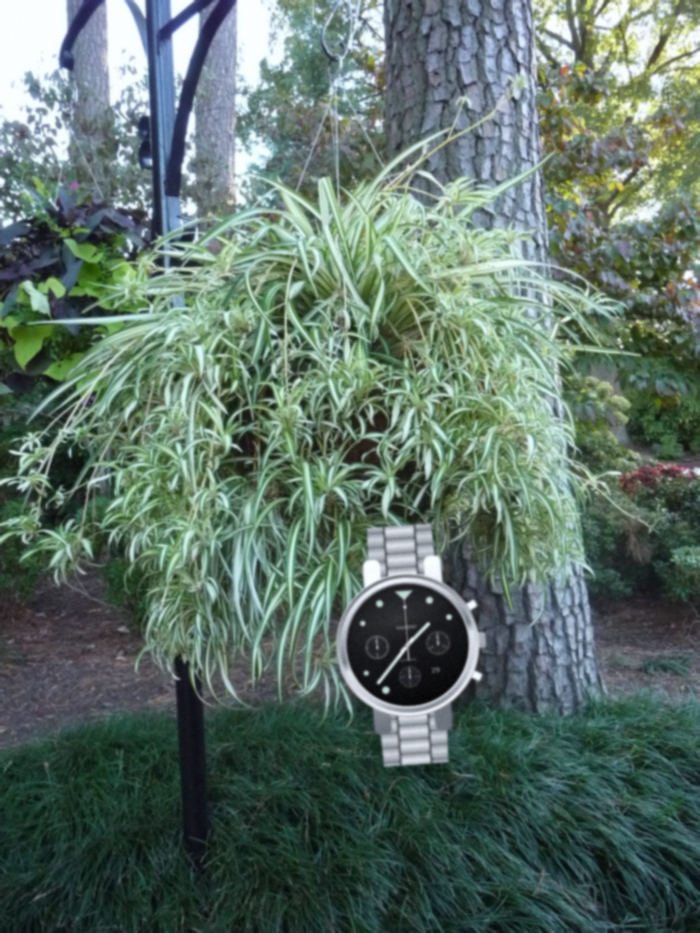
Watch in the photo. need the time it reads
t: 1:37
